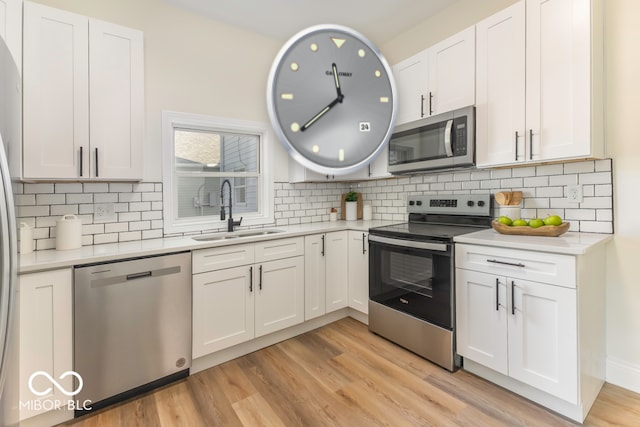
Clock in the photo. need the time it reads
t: 11:39
